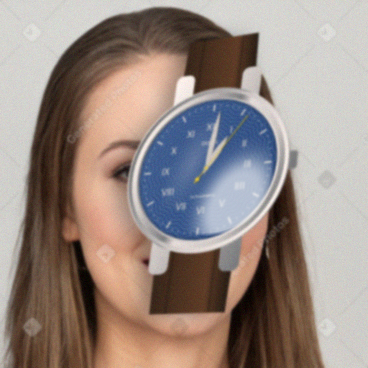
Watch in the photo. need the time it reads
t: 1:01:06
